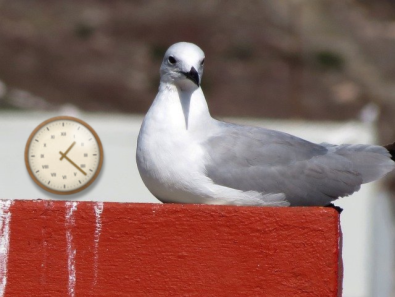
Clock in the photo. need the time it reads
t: 1:22
